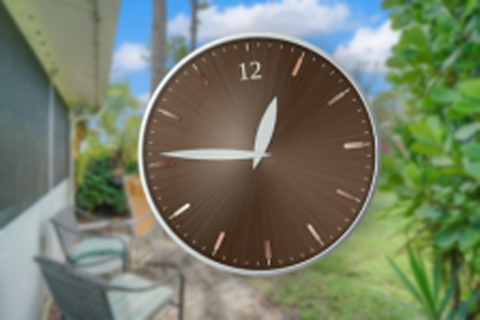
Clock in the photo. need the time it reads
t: 12:46
